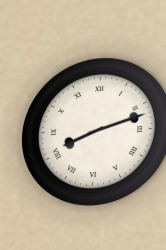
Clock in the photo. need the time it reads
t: 8:12
